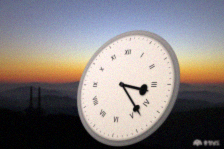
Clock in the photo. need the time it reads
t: 3:23
